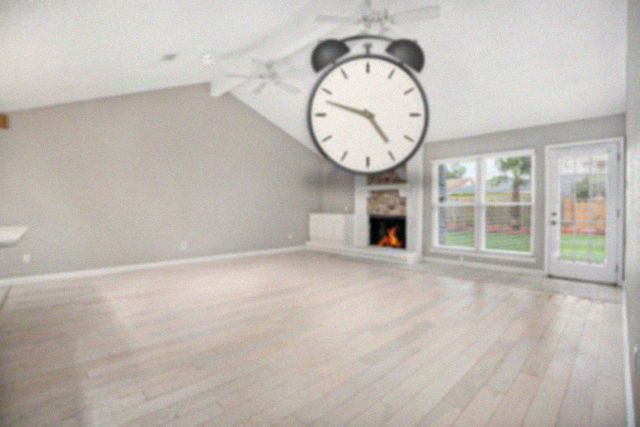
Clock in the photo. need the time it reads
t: 4:48
